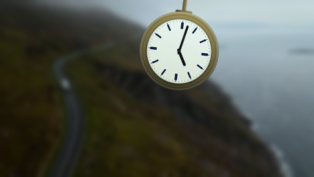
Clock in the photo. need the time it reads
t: 5:02
